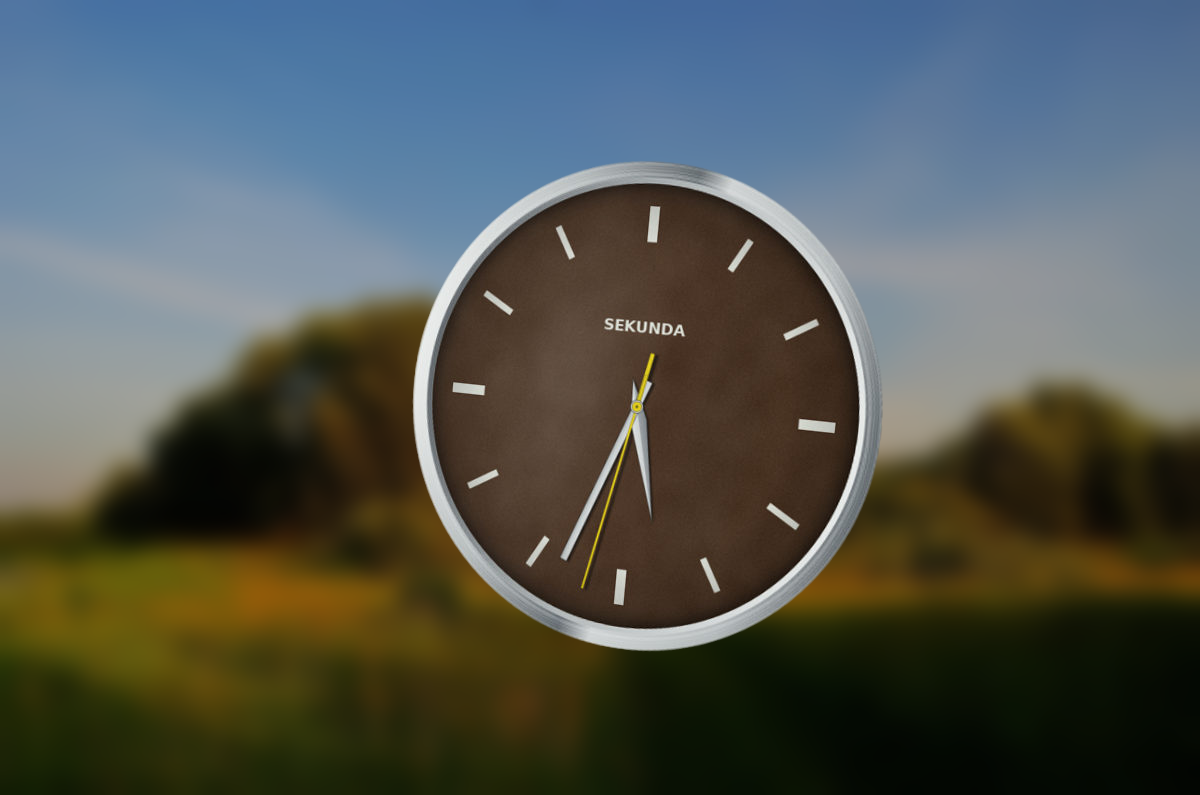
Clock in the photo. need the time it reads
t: 5:33:32
